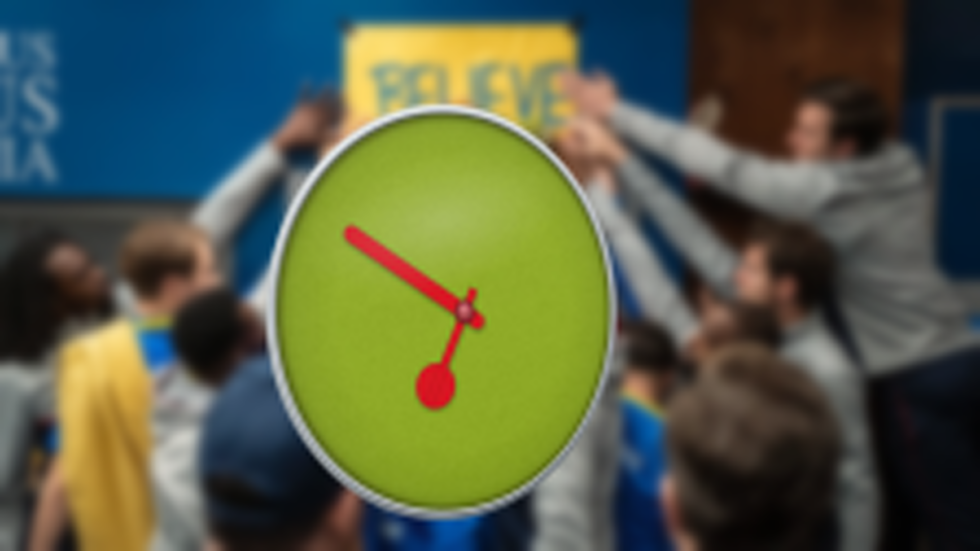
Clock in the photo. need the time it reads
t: 6:50
